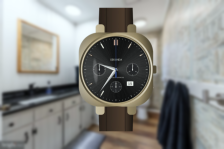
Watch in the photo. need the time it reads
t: 9:36
